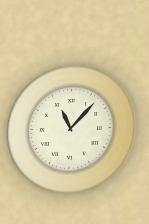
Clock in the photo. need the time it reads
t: 11:07
